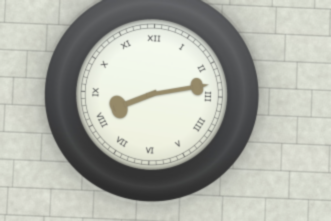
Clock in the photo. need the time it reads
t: 8:13
